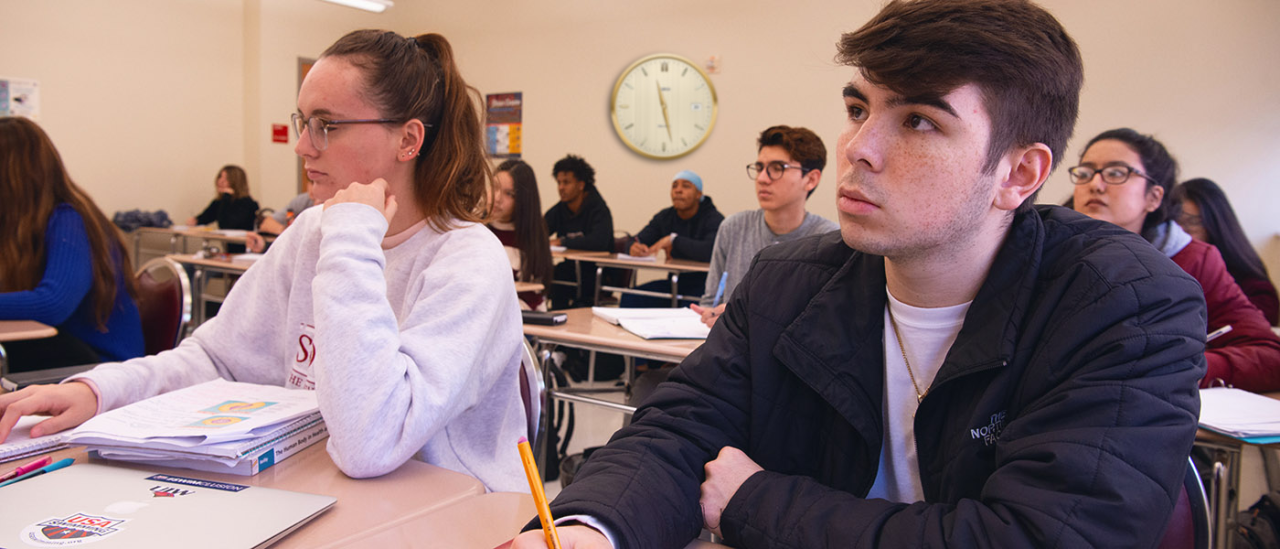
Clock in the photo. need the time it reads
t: 11:28
